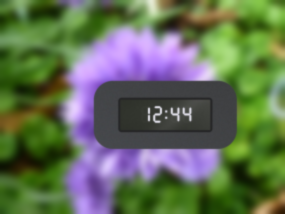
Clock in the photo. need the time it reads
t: 12:44
